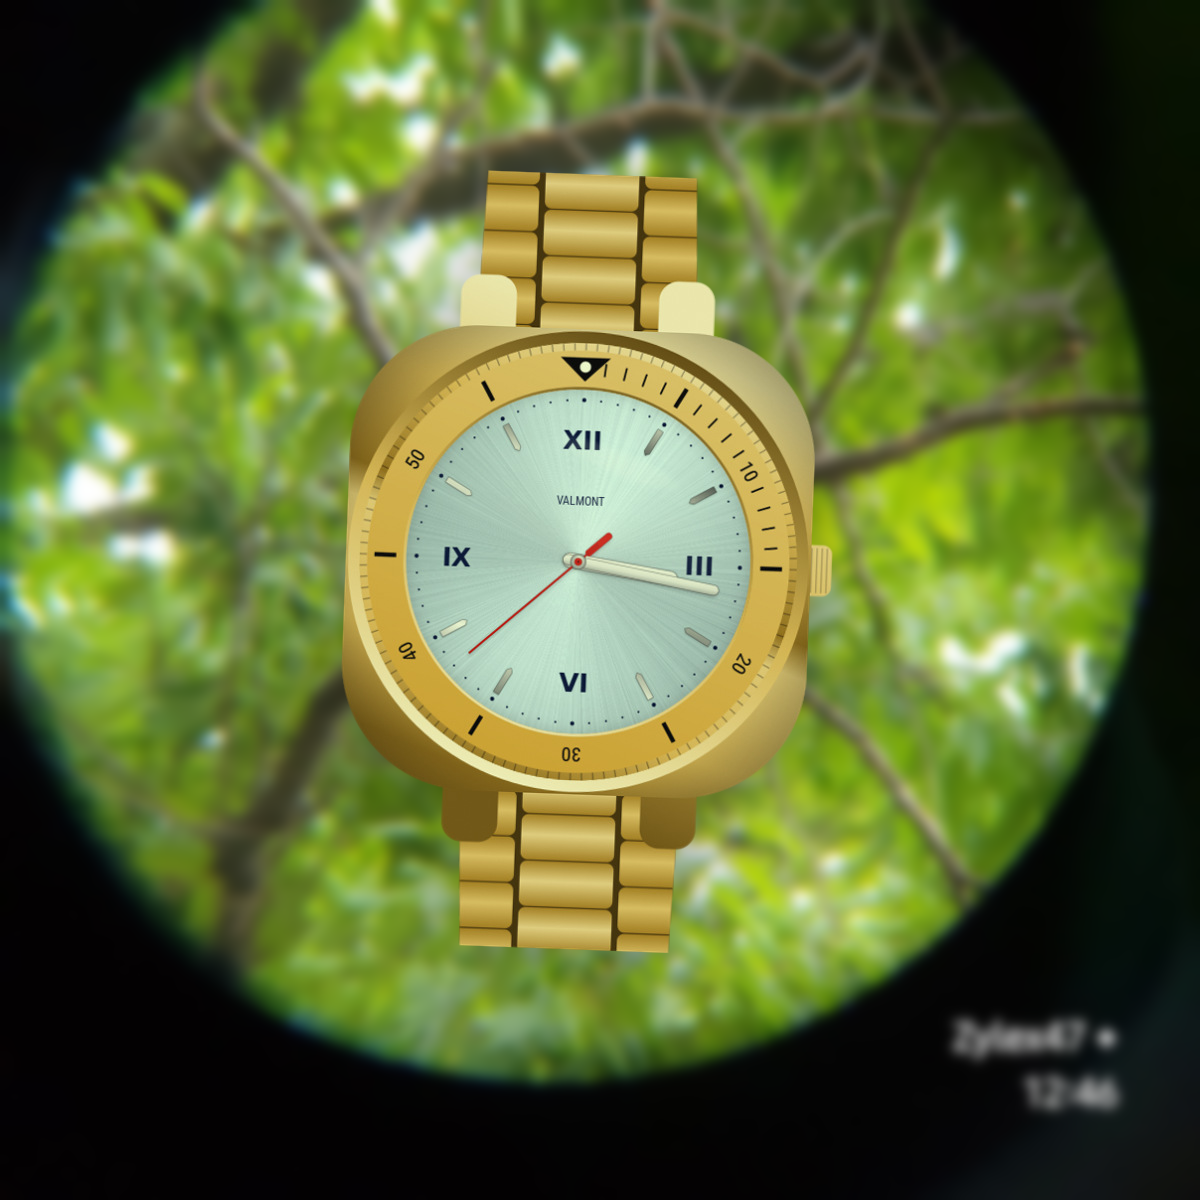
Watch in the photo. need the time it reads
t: 3:16:38
